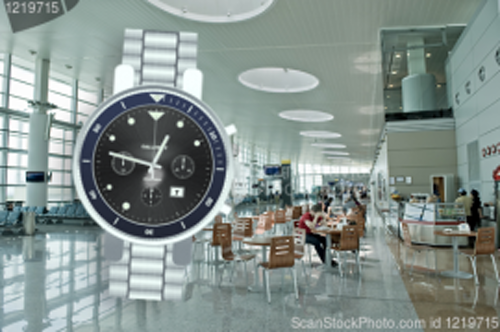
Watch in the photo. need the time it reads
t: 12:47
